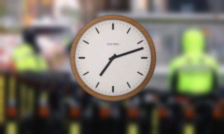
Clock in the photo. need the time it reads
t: 7:12
